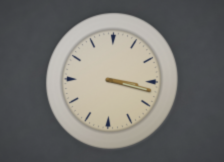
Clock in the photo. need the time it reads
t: 3:17
